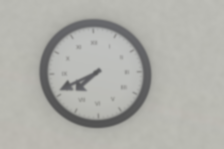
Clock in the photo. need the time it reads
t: 7:41
